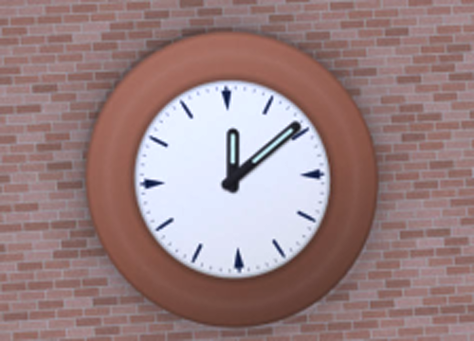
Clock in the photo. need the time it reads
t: 12:09
